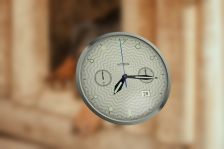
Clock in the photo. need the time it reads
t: 7:16
